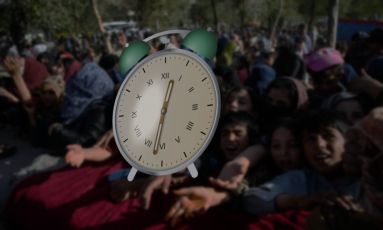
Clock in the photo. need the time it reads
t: 12:32
